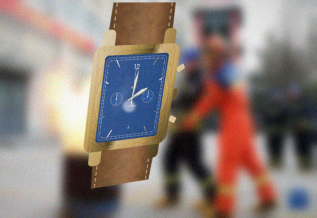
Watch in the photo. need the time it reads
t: 2:01
